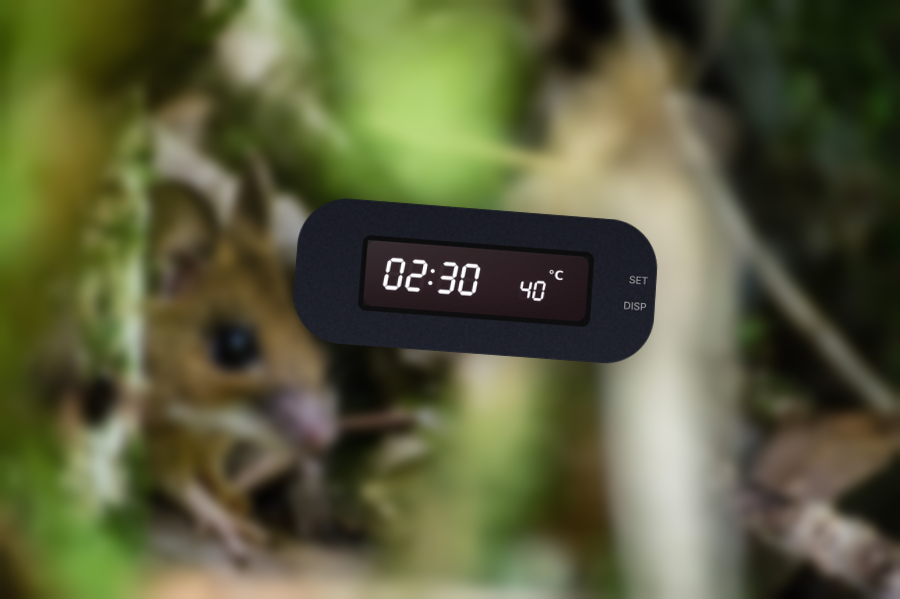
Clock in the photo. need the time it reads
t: 2:30
